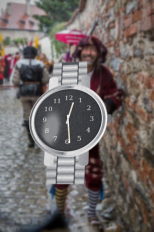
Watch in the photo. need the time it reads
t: 12:29
